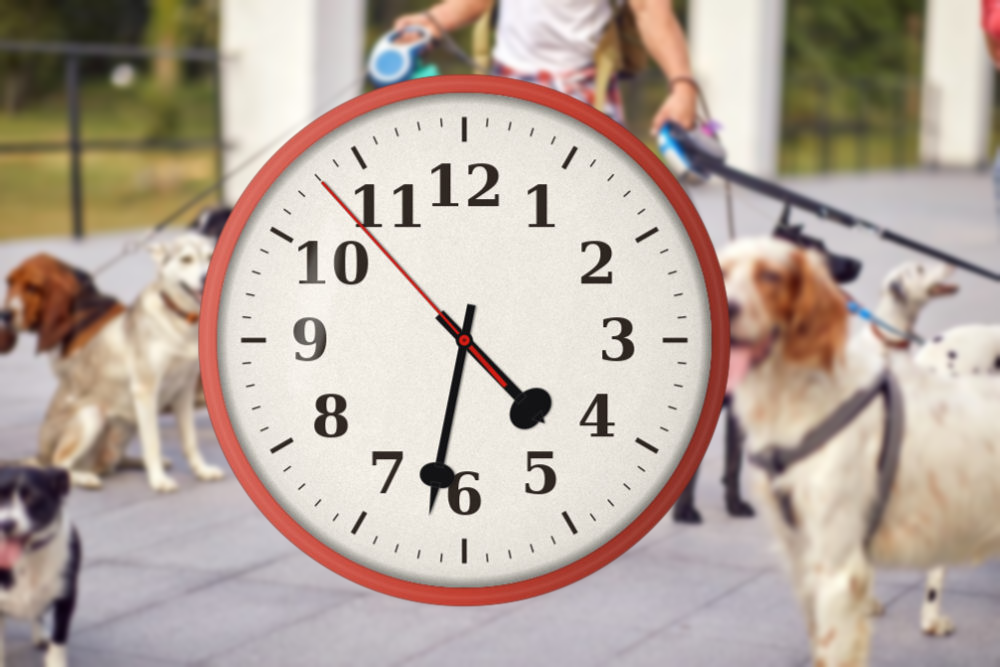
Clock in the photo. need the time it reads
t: 4:31:53
